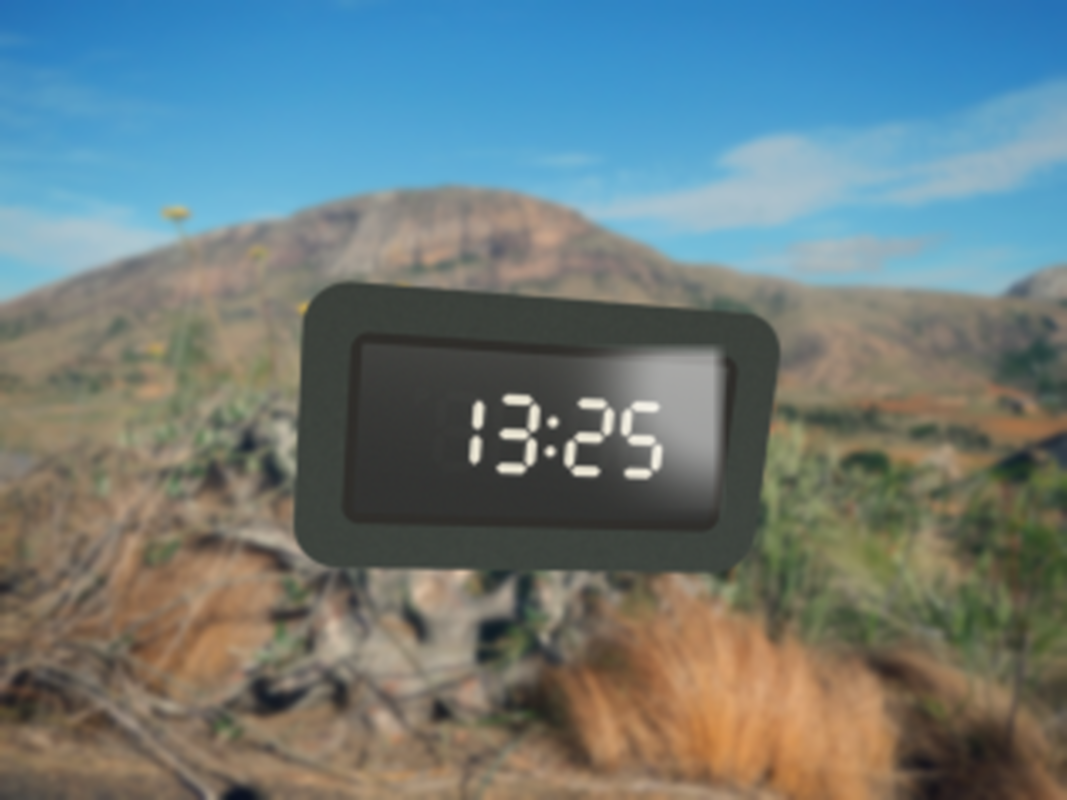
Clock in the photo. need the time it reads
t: 13:25
